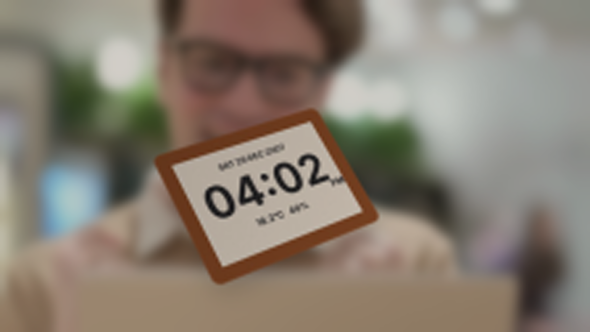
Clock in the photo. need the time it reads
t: 4:02
